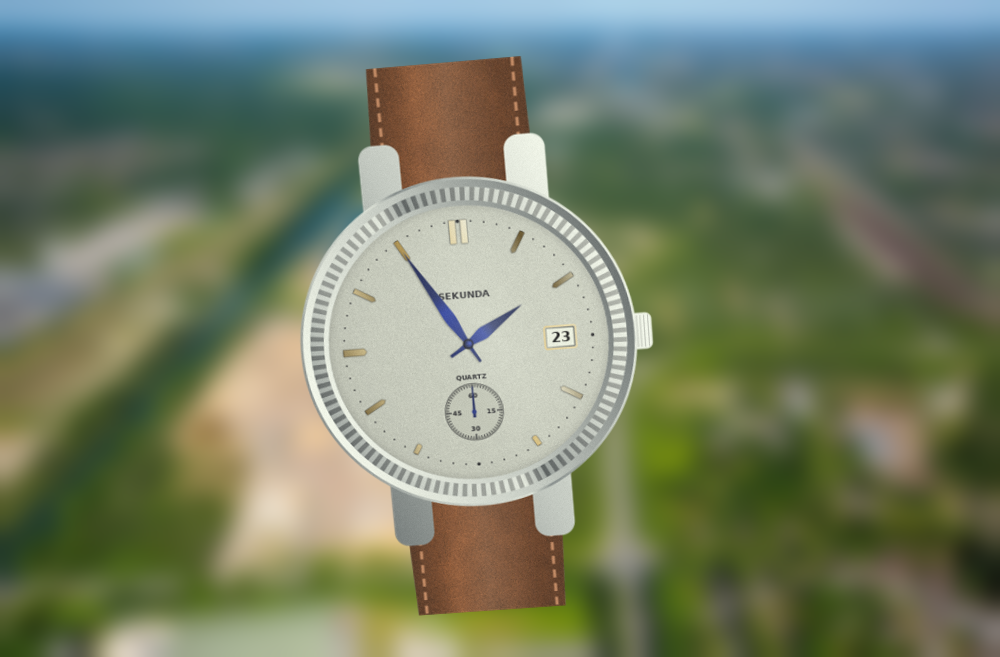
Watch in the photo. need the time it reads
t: 1:55
